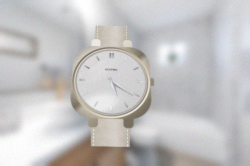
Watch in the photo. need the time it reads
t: 5:21
